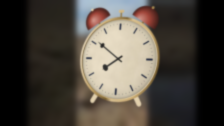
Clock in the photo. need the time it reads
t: 7:51
